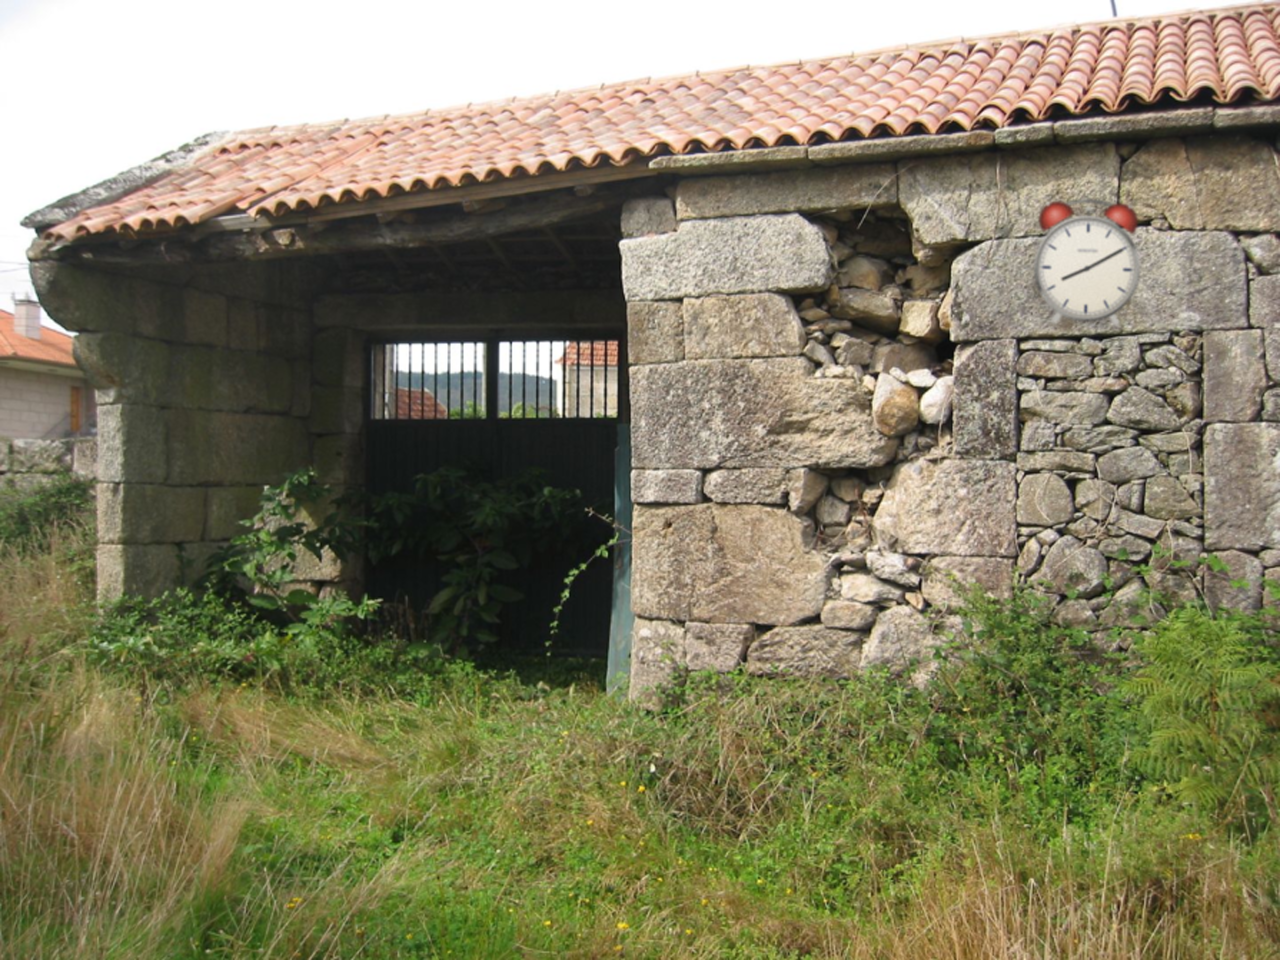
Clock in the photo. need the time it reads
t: 8:10
